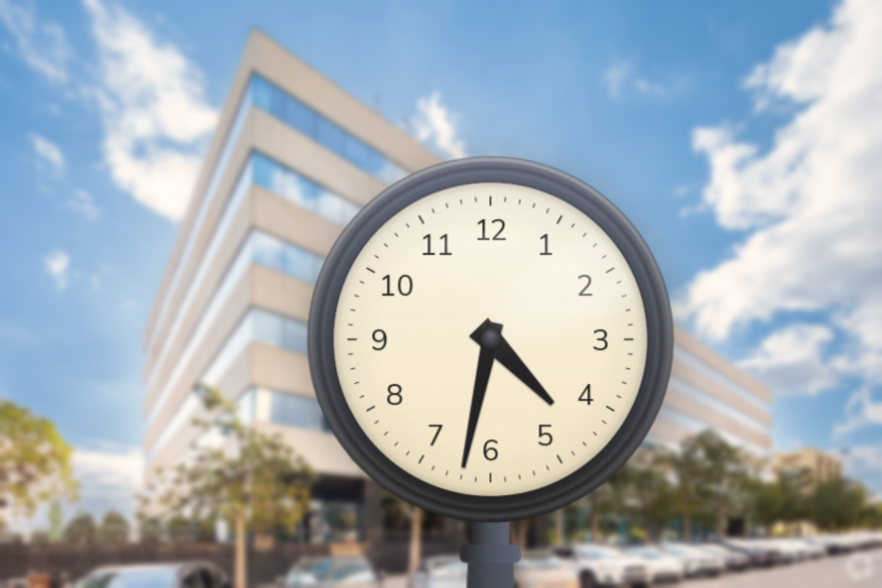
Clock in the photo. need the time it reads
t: 4:32
